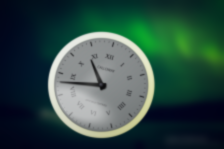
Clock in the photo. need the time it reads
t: 10:43
